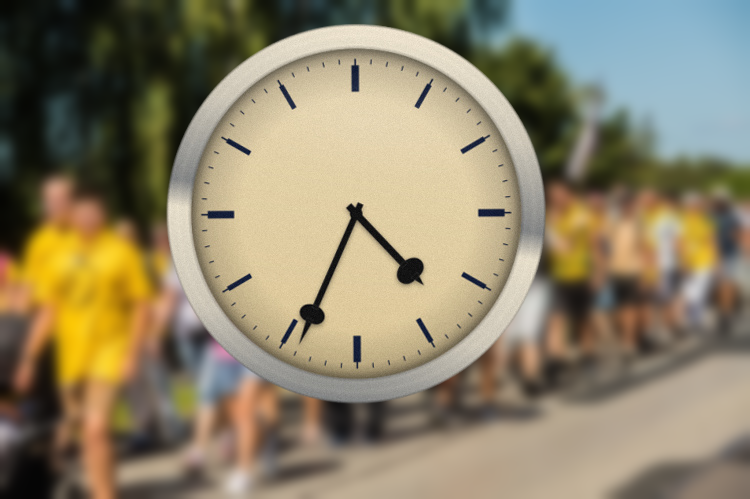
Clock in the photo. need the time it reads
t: 4:34
